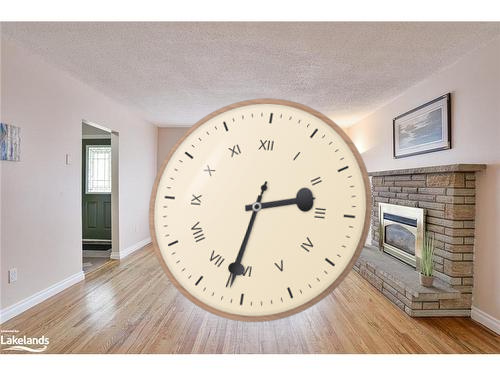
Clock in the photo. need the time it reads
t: 2:31:32
